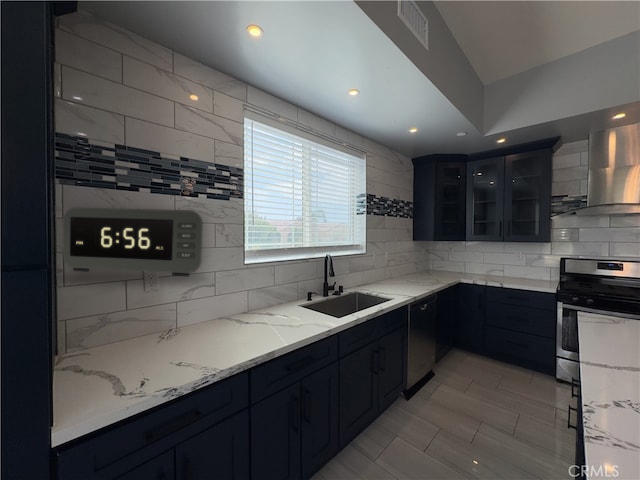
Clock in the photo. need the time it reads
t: 6:56
